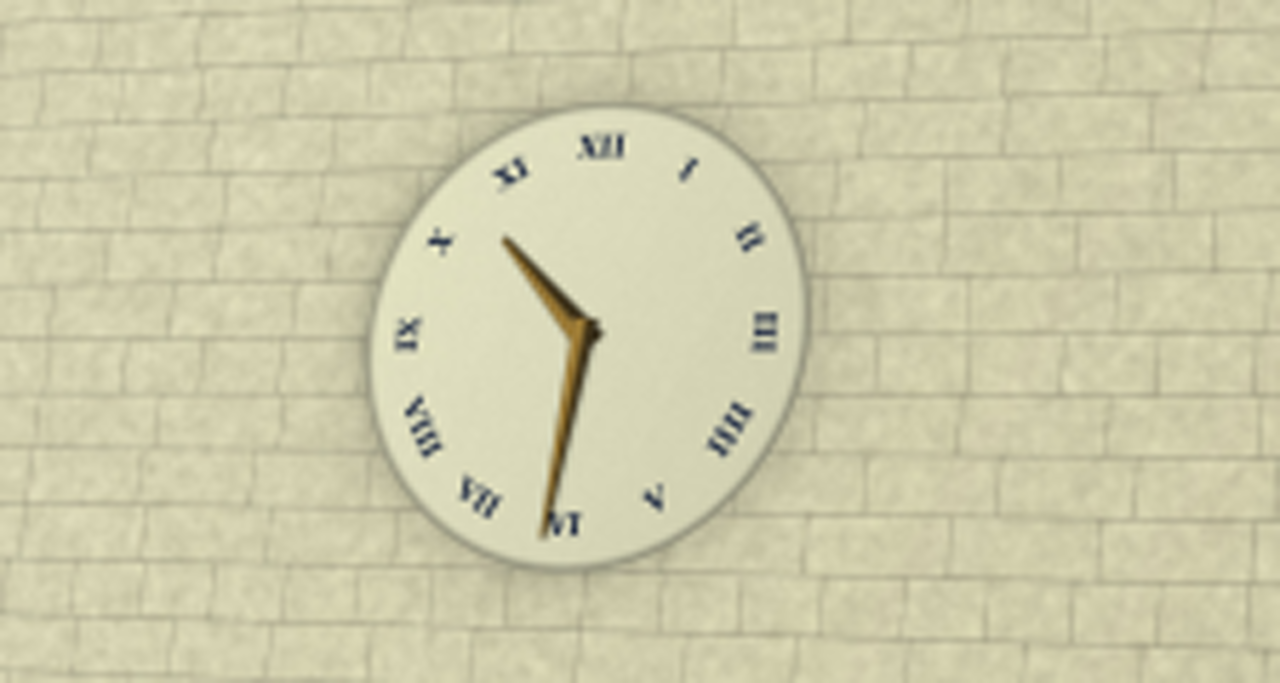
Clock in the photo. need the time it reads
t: 10:31
